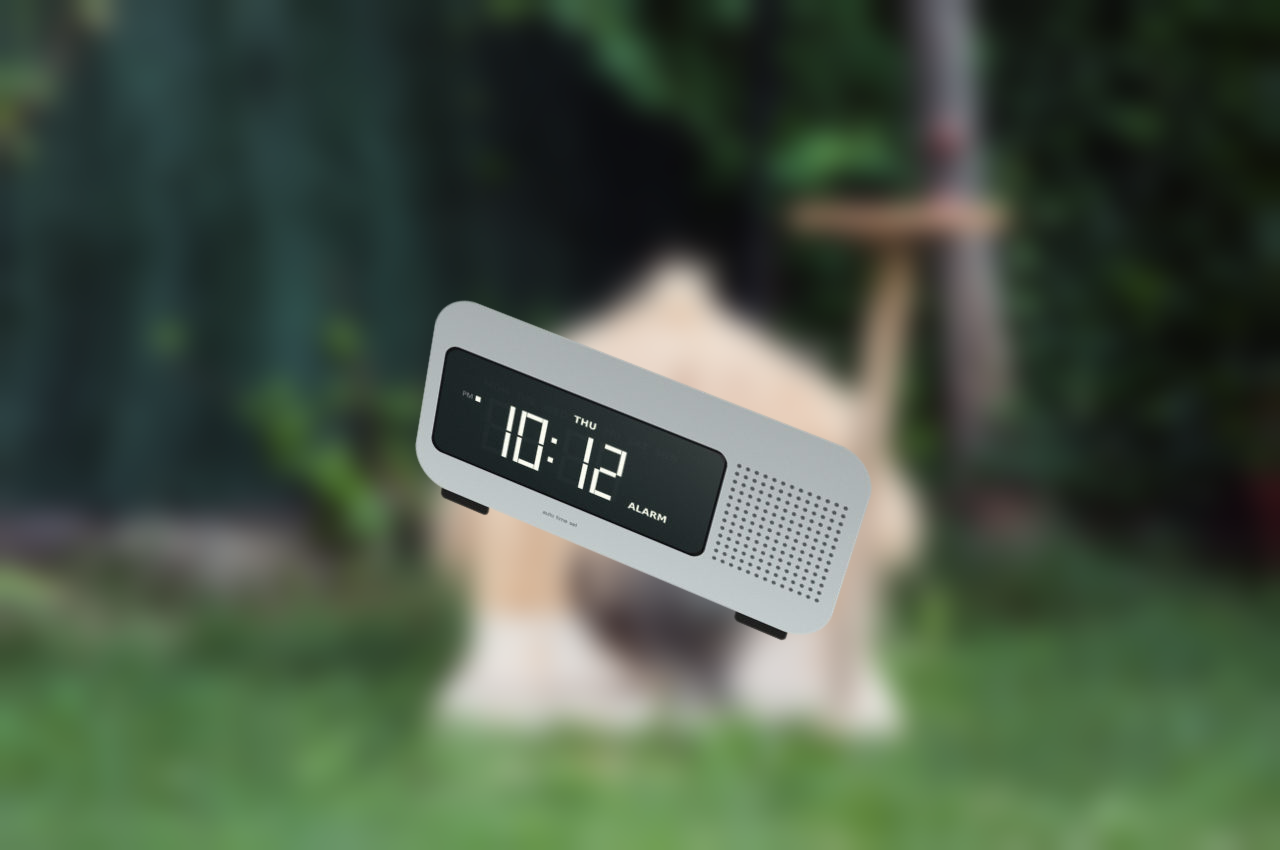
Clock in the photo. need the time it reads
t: 10:12
